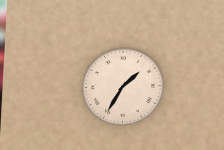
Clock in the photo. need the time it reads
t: 1:35
